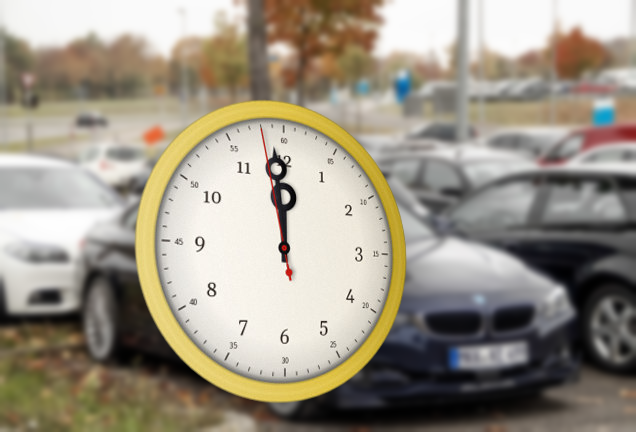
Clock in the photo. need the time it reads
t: 11:58:58
